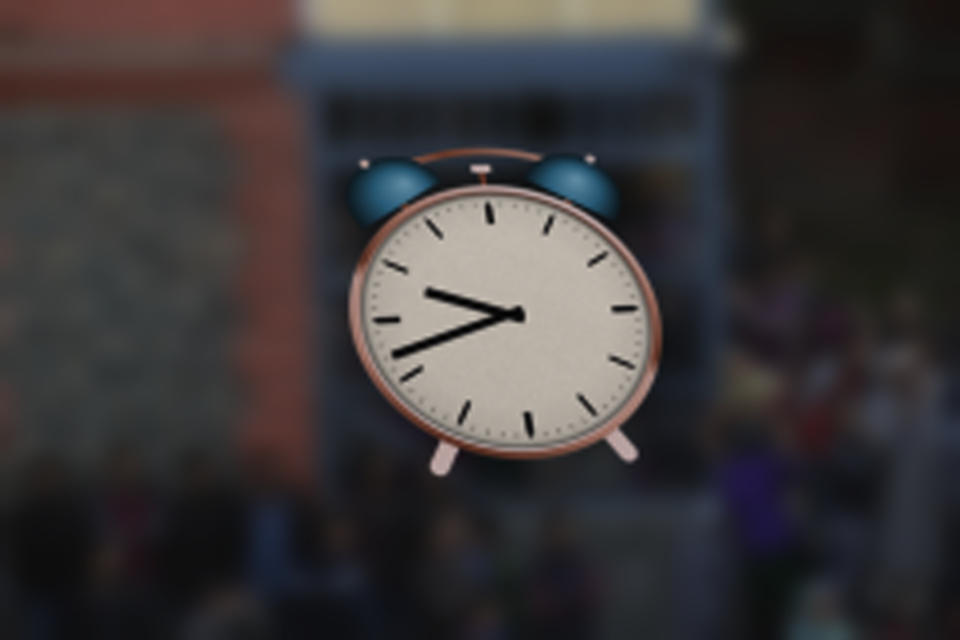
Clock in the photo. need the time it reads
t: 9:42
